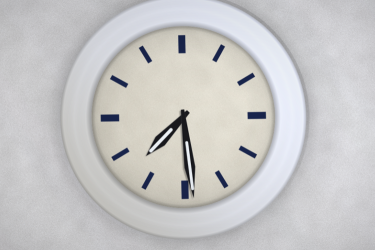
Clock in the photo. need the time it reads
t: 7:29
